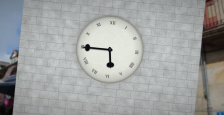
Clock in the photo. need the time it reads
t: 5:45
